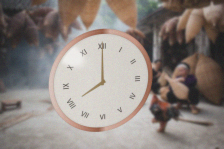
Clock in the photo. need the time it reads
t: 8:00
